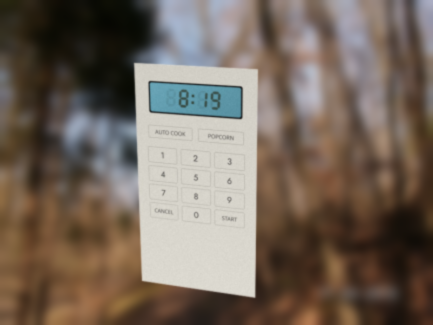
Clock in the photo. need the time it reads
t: 8:19
